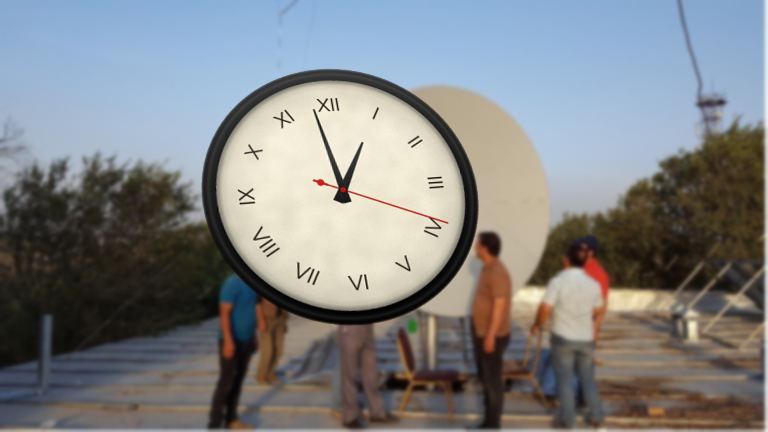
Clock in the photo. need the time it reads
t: 12:58:19
